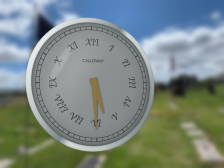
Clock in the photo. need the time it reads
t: 5:30
